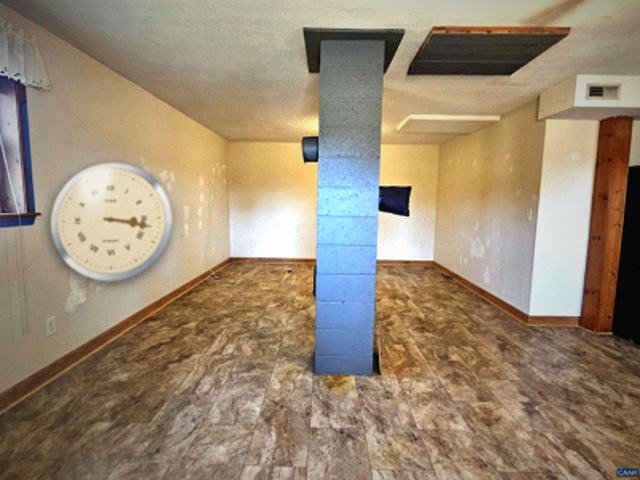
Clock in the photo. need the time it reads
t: 3:17
